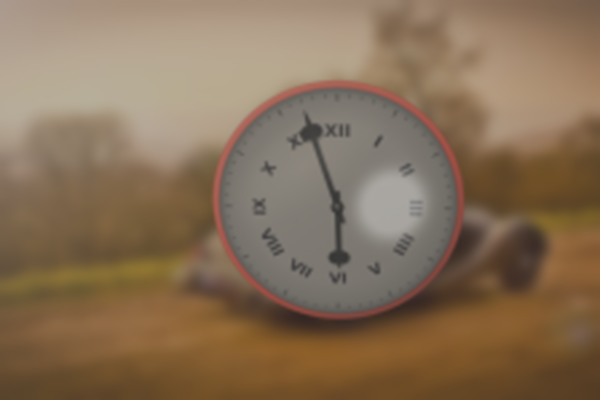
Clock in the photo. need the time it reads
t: 5:57
